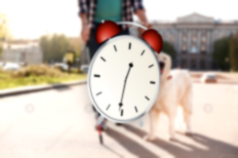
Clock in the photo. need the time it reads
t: 12:31
